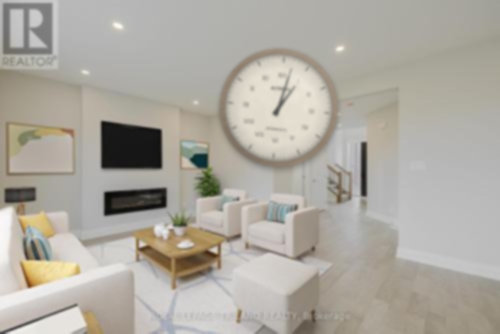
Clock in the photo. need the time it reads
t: 1:02
